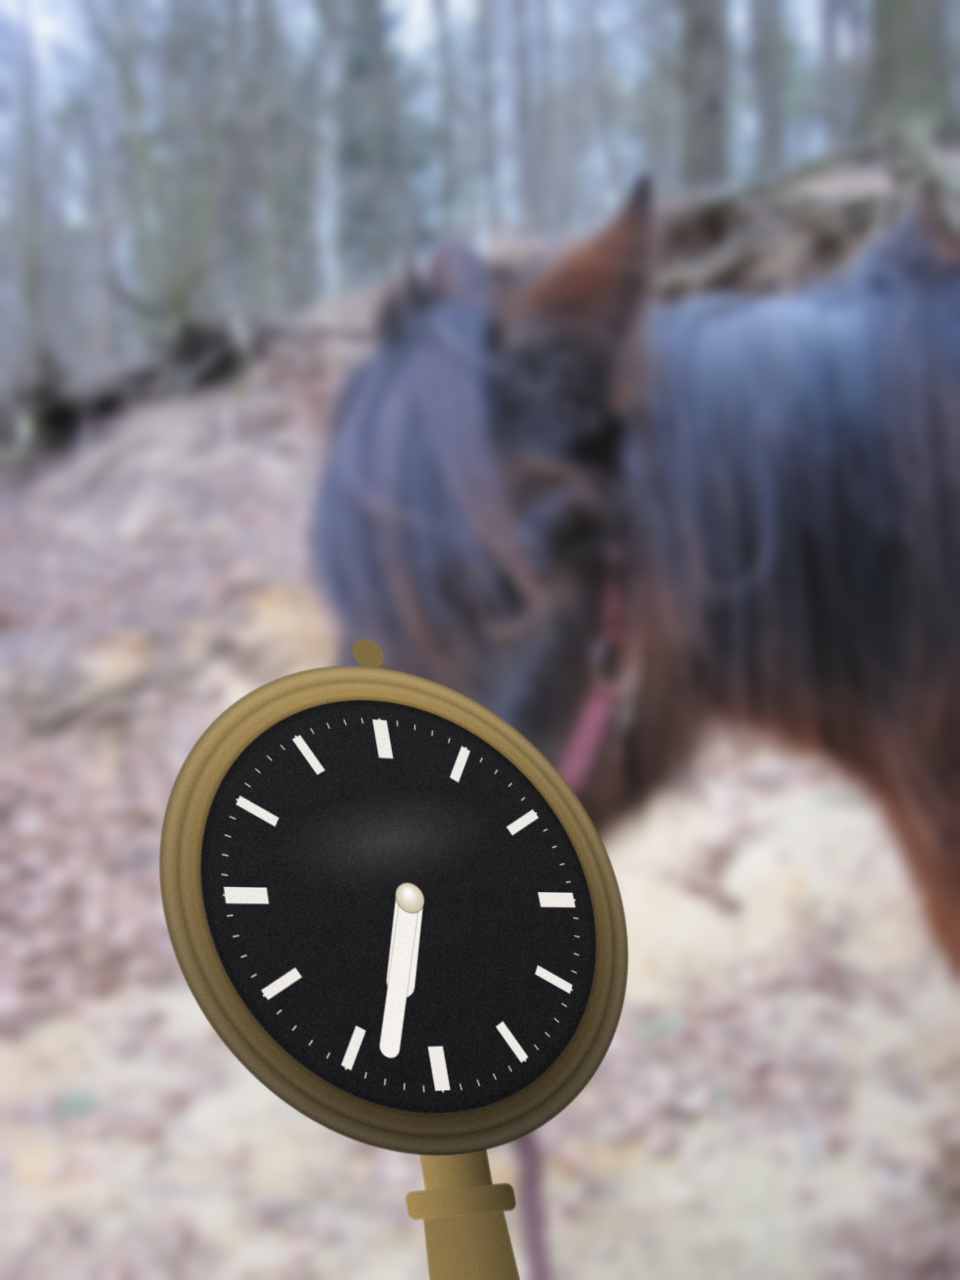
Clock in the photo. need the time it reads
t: 6:33
